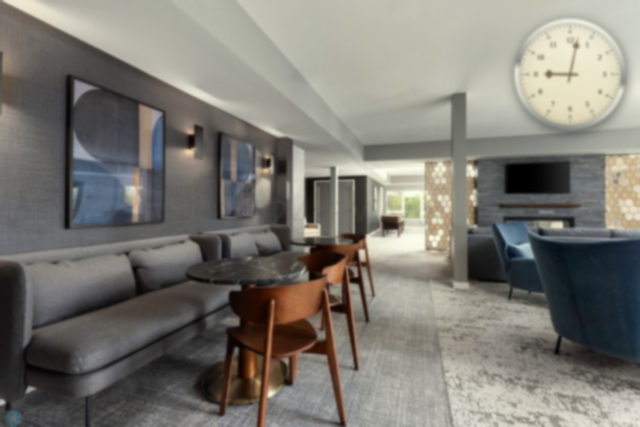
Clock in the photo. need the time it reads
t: 9:02
